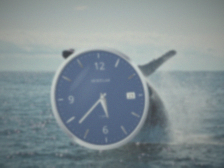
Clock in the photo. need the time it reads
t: 5:38
